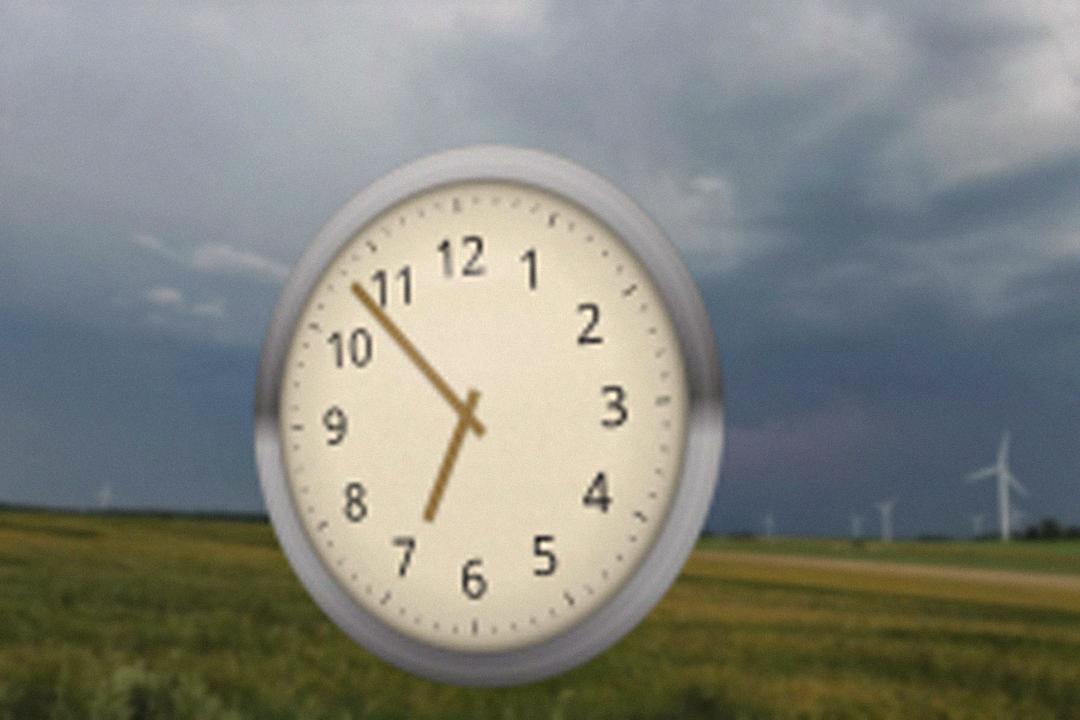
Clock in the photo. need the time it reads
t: 6:53
